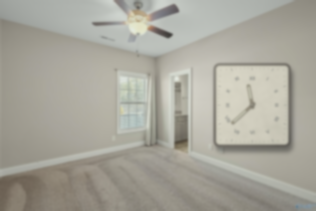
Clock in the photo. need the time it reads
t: 11:38
